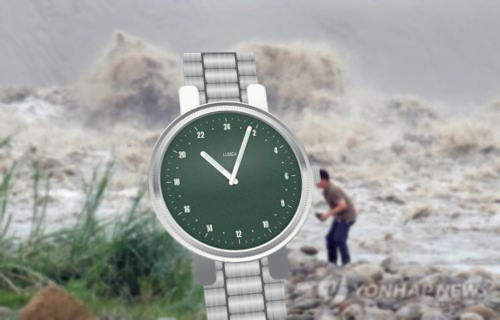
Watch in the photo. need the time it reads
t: 21:04
